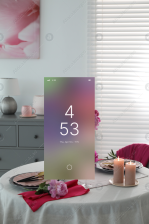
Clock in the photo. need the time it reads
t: 4:53
